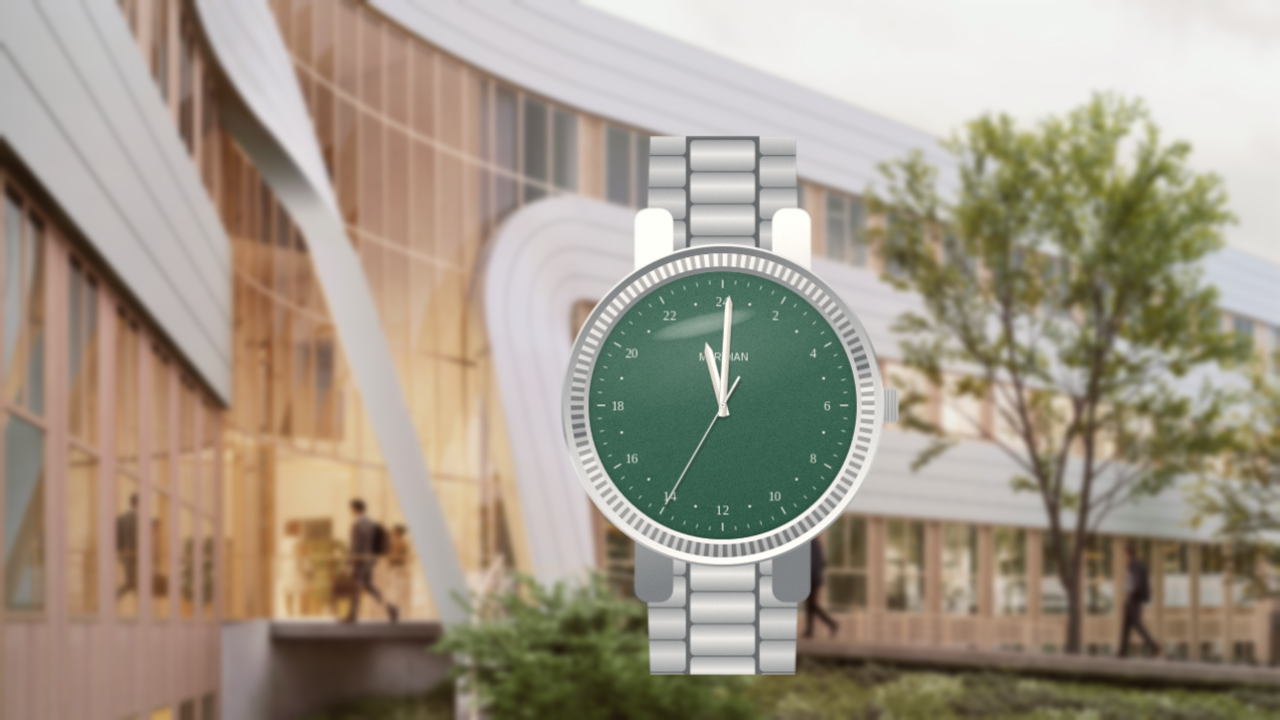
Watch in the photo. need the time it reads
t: 23:00:35
